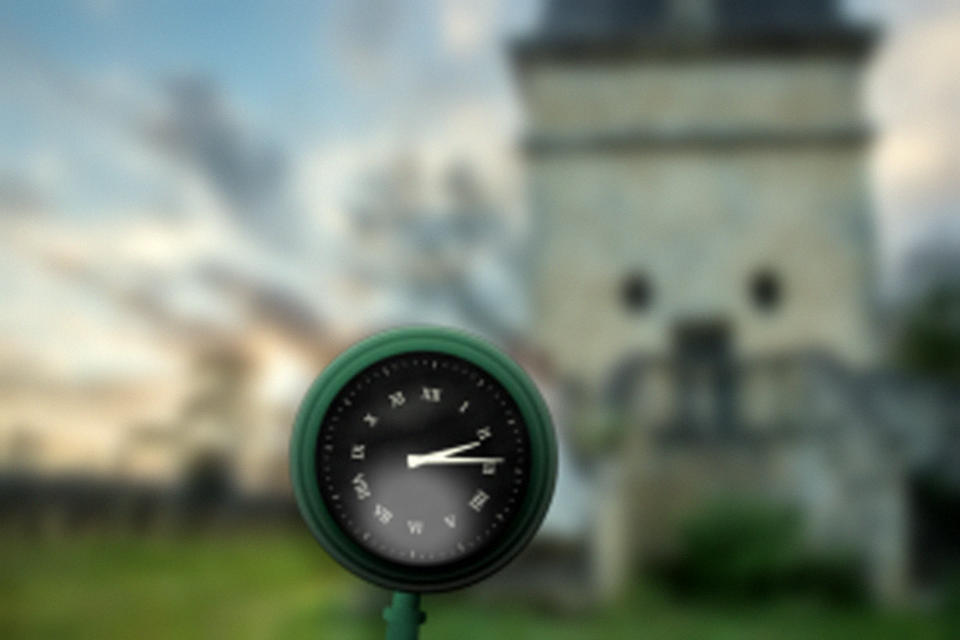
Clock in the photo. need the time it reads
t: 2:14
